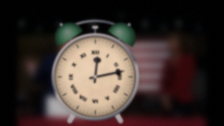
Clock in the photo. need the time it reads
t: 12:13
